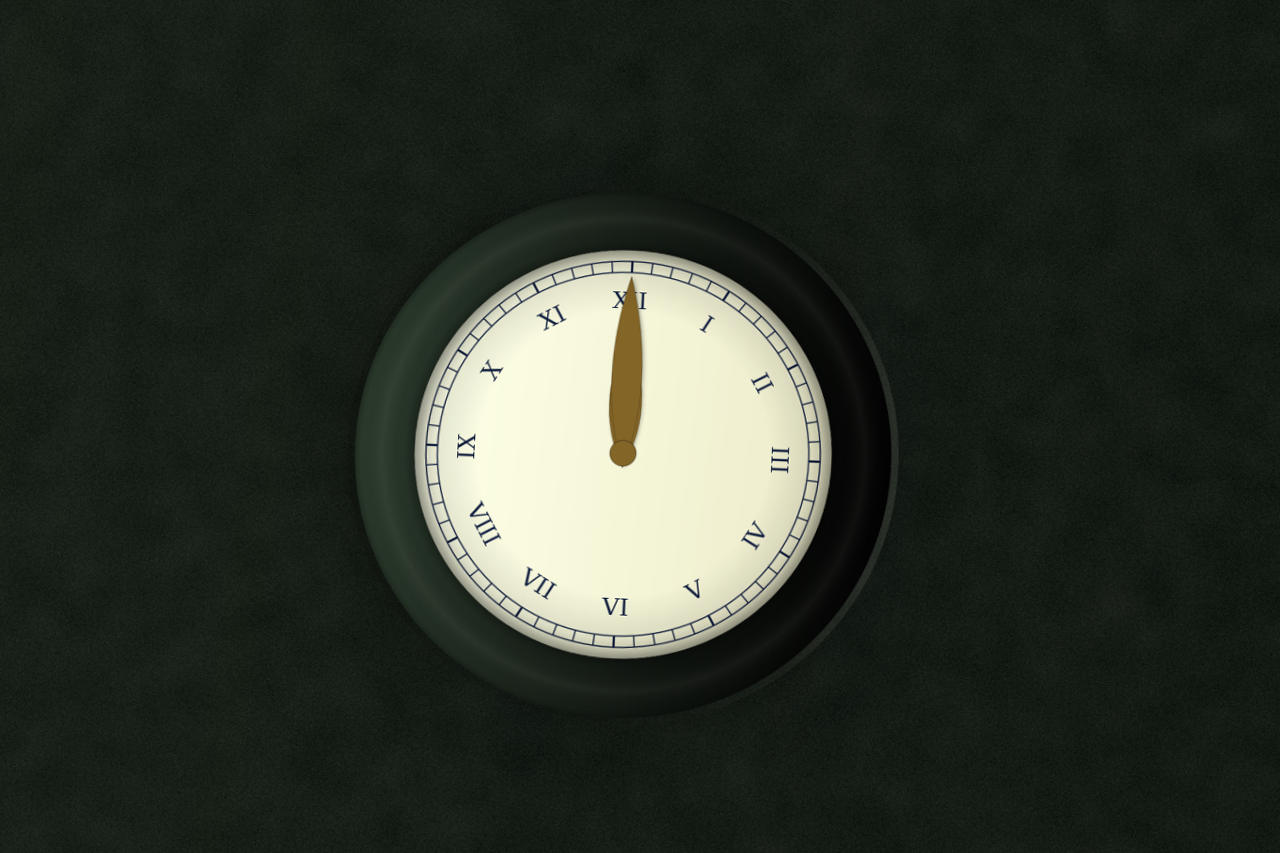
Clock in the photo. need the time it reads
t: 12:00
